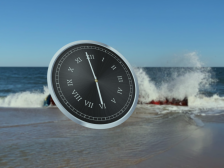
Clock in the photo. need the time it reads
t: 5:59
